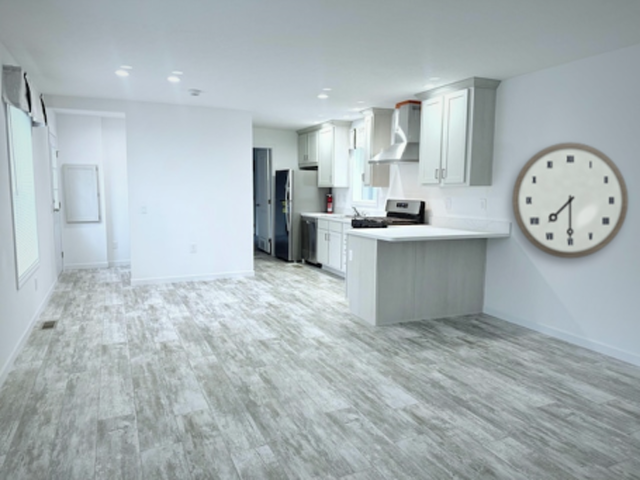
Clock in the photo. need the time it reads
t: 7:30
